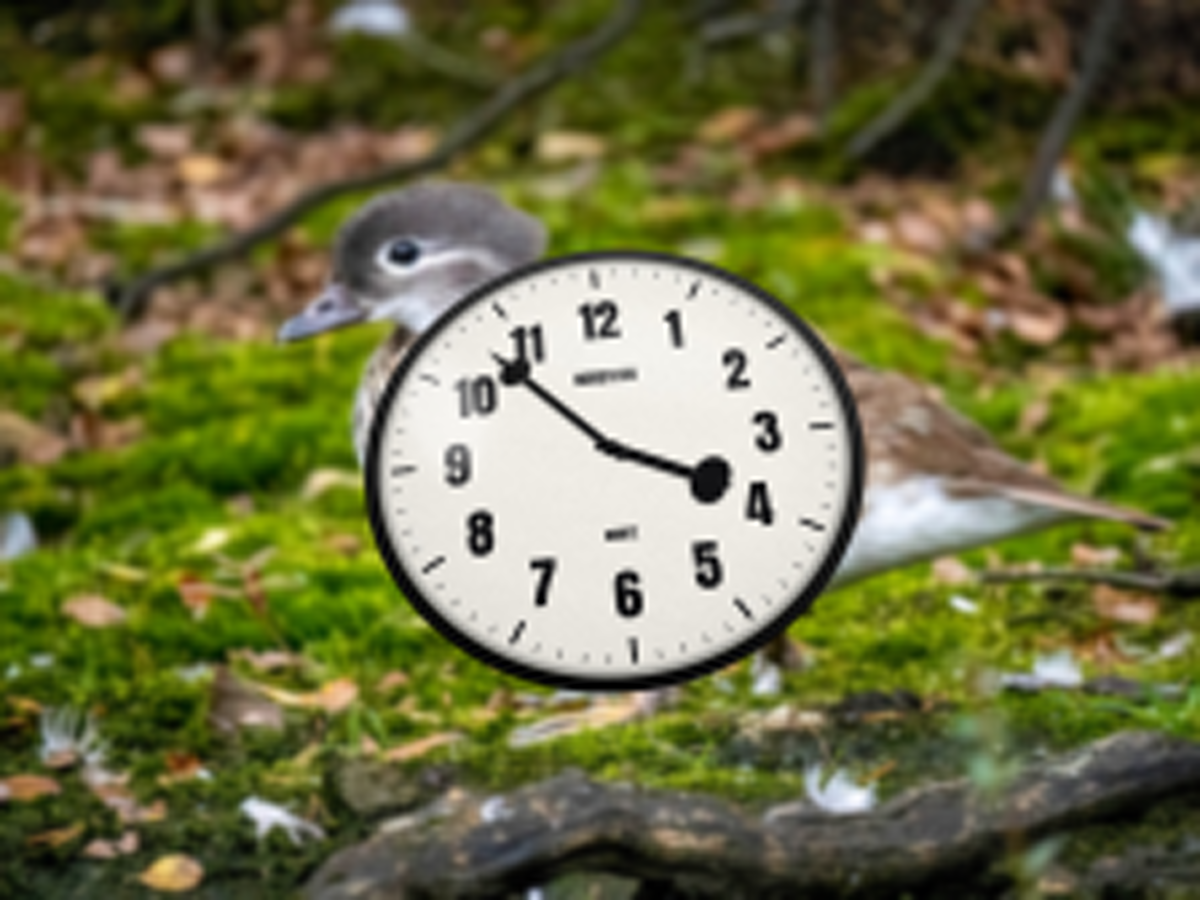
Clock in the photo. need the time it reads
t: 3:53
